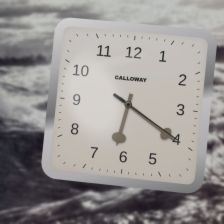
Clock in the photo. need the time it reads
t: 6:20:20
